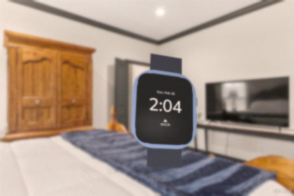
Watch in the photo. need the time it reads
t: 2:04
